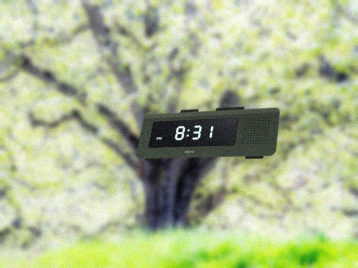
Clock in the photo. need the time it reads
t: 8:31
